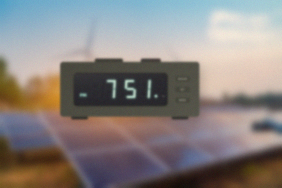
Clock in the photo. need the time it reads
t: 7:51
